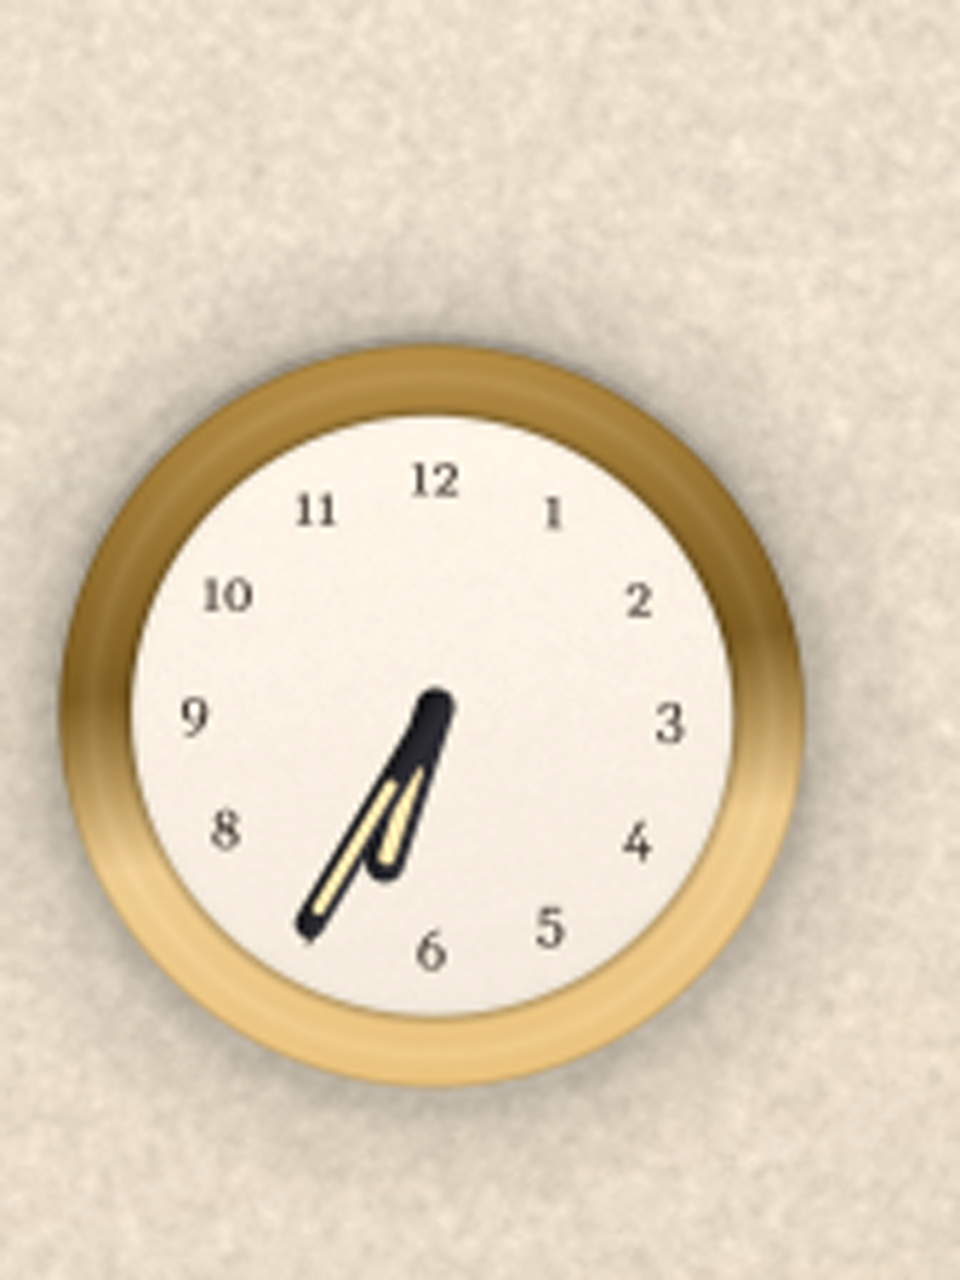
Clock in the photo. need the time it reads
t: 6:35
